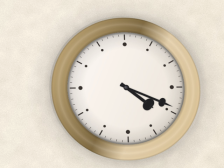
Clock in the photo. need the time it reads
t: 4:19
